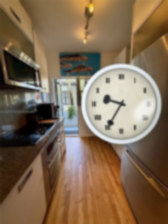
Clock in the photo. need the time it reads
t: 9:35
